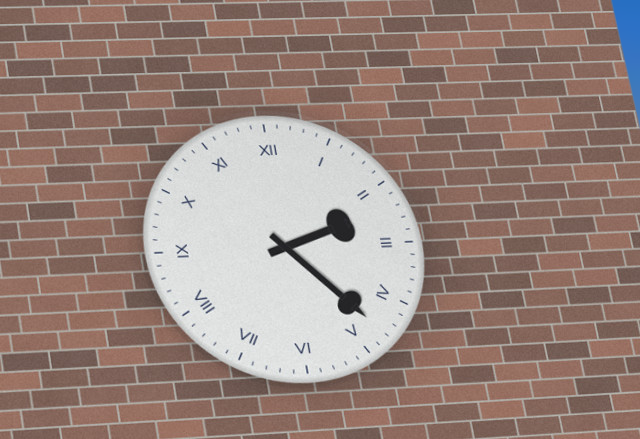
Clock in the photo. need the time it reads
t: 2:23
